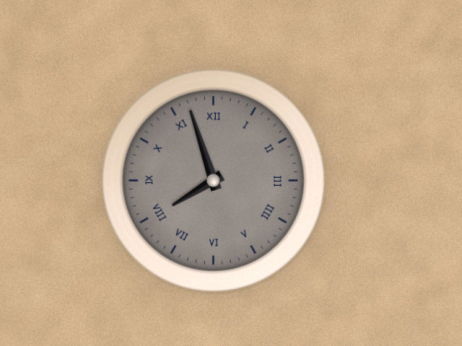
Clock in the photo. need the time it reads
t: 7:57
